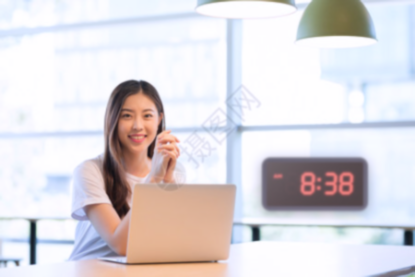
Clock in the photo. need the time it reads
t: 8:38
